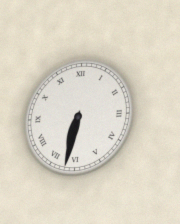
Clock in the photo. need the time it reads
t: 6:32
